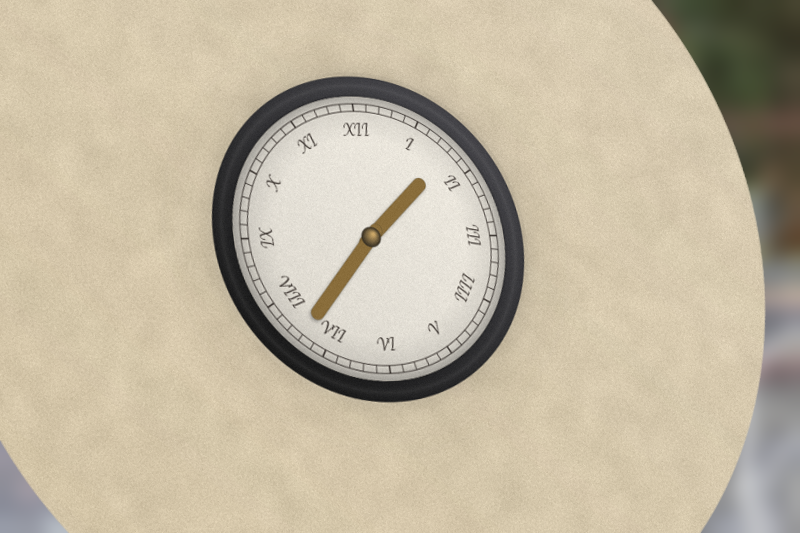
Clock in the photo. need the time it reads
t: 1:37
